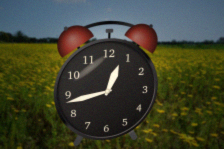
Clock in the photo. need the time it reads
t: 12:43
